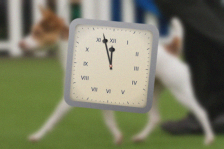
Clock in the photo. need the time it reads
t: 11:57
